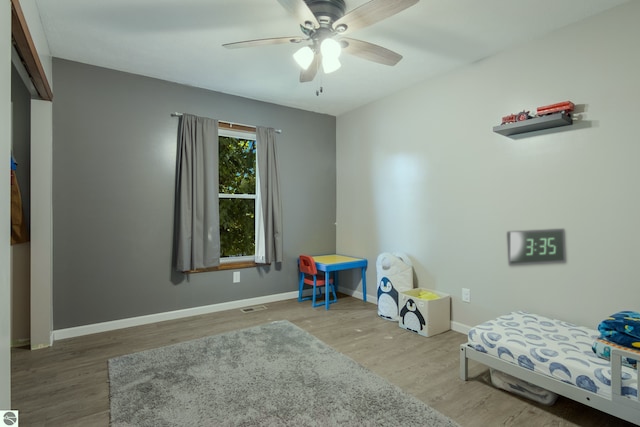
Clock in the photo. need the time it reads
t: 3:35
